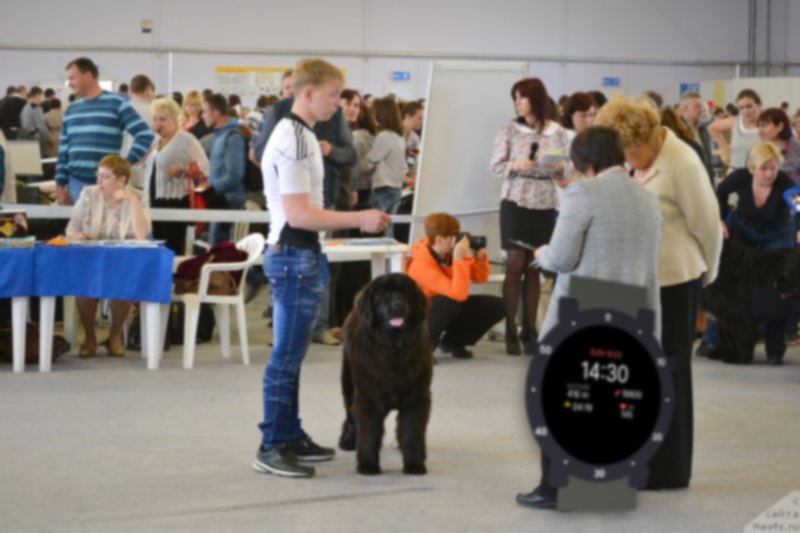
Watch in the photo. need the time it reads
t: 14:30
